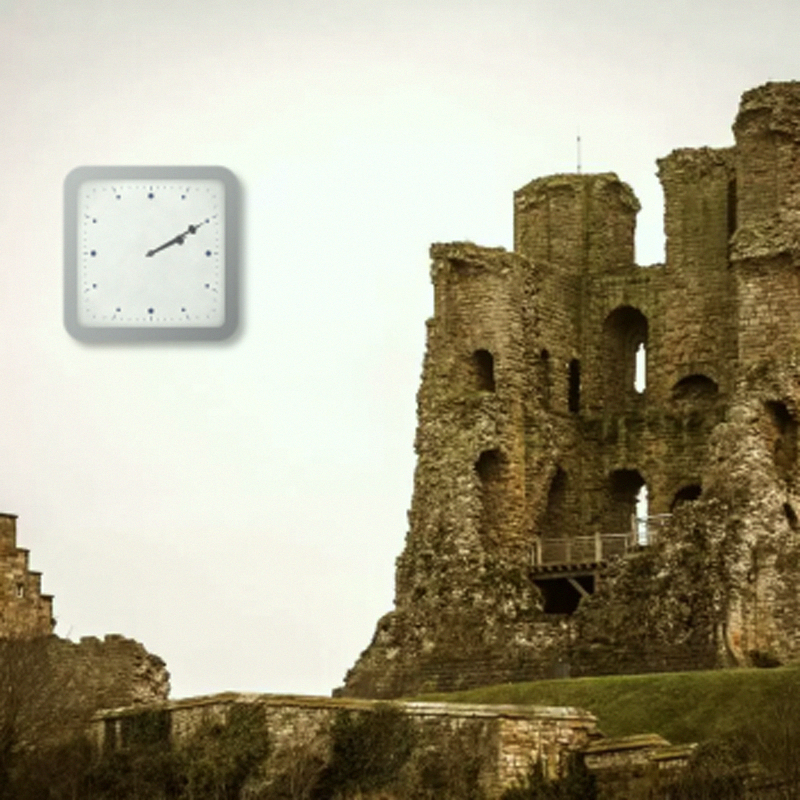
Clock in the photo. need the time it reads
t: 2:10
